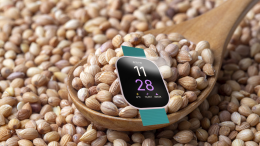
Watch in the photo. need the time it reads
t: 11:28
